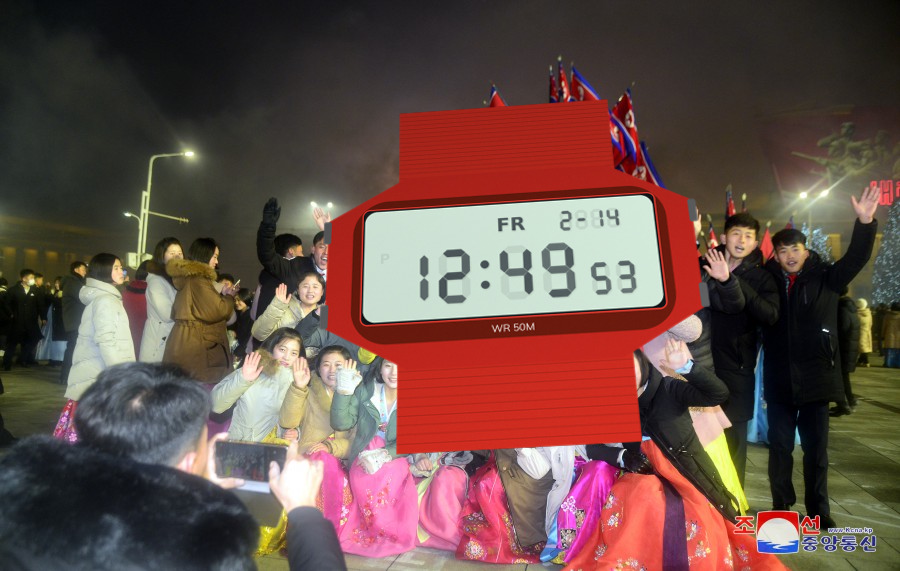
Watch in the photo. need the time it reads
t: 12:49:53
